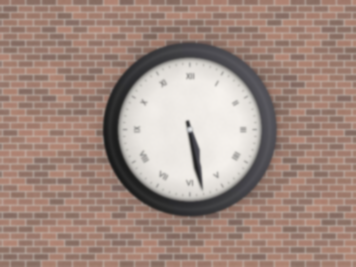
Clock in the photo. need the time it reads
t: 5:28
